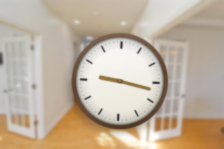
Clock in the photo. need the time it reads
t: 9:17
